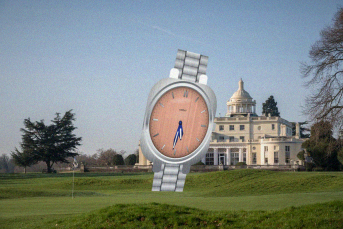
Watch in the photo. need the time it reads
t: 5:31
